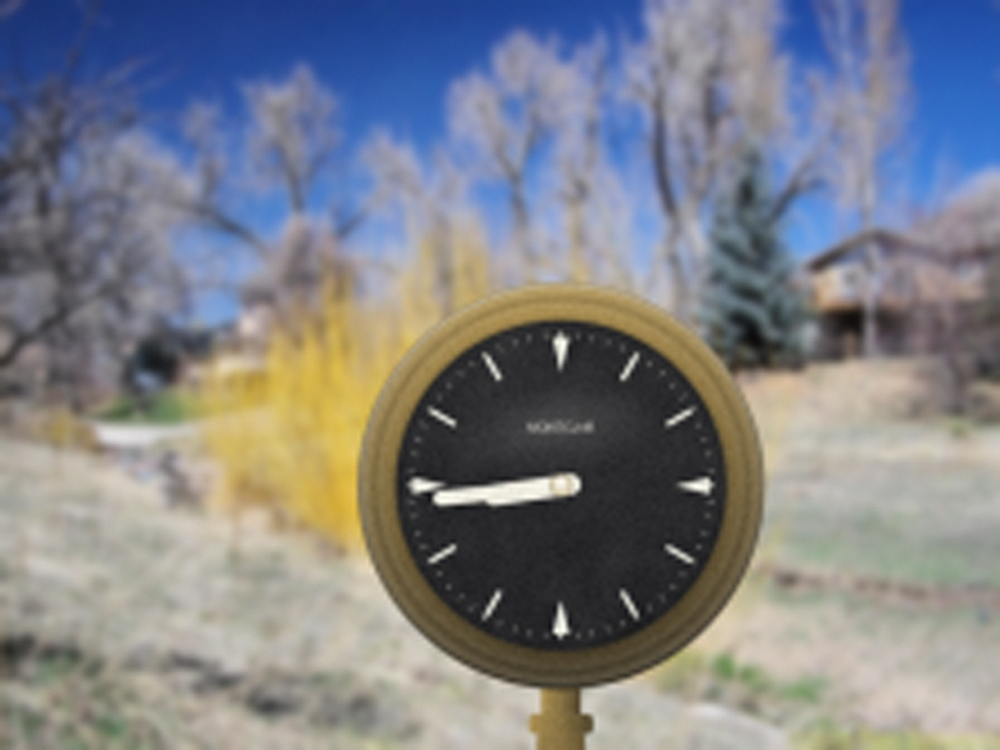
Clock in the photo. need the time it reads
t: 8:44
